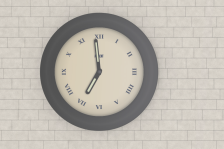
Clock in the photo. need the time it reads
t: 6:59
